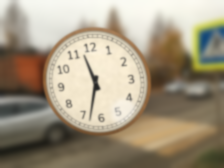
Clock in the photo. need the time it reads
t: 11:33
